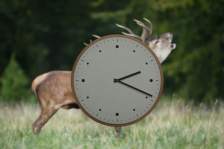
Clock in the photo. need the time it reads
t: 2:19
